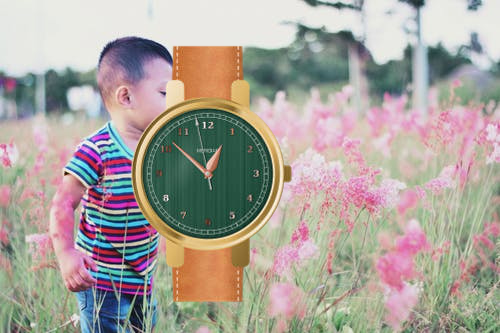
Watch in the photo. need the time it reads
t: 12:51:58
